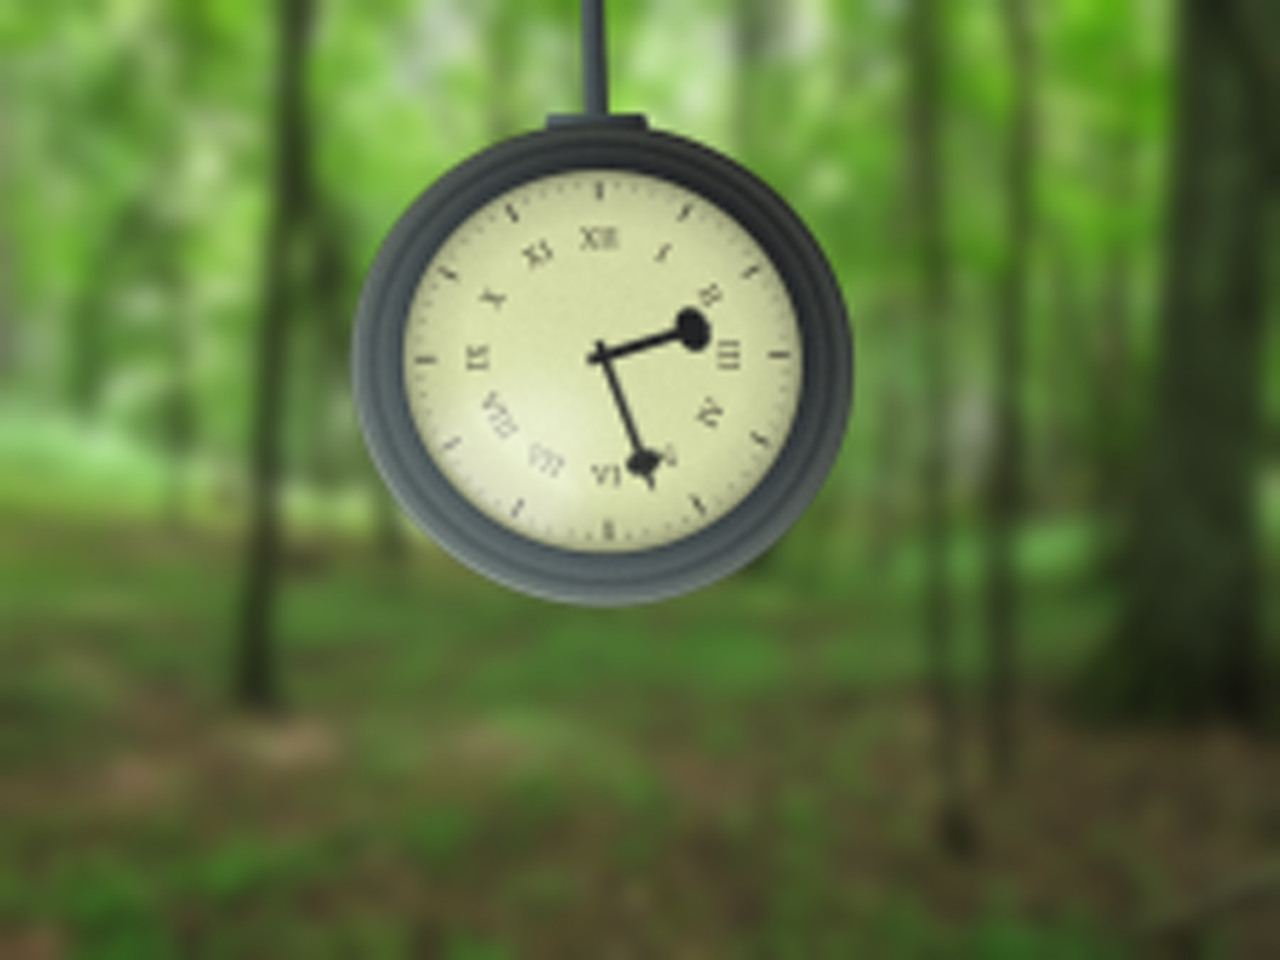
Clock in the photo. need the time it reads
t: 2:27
